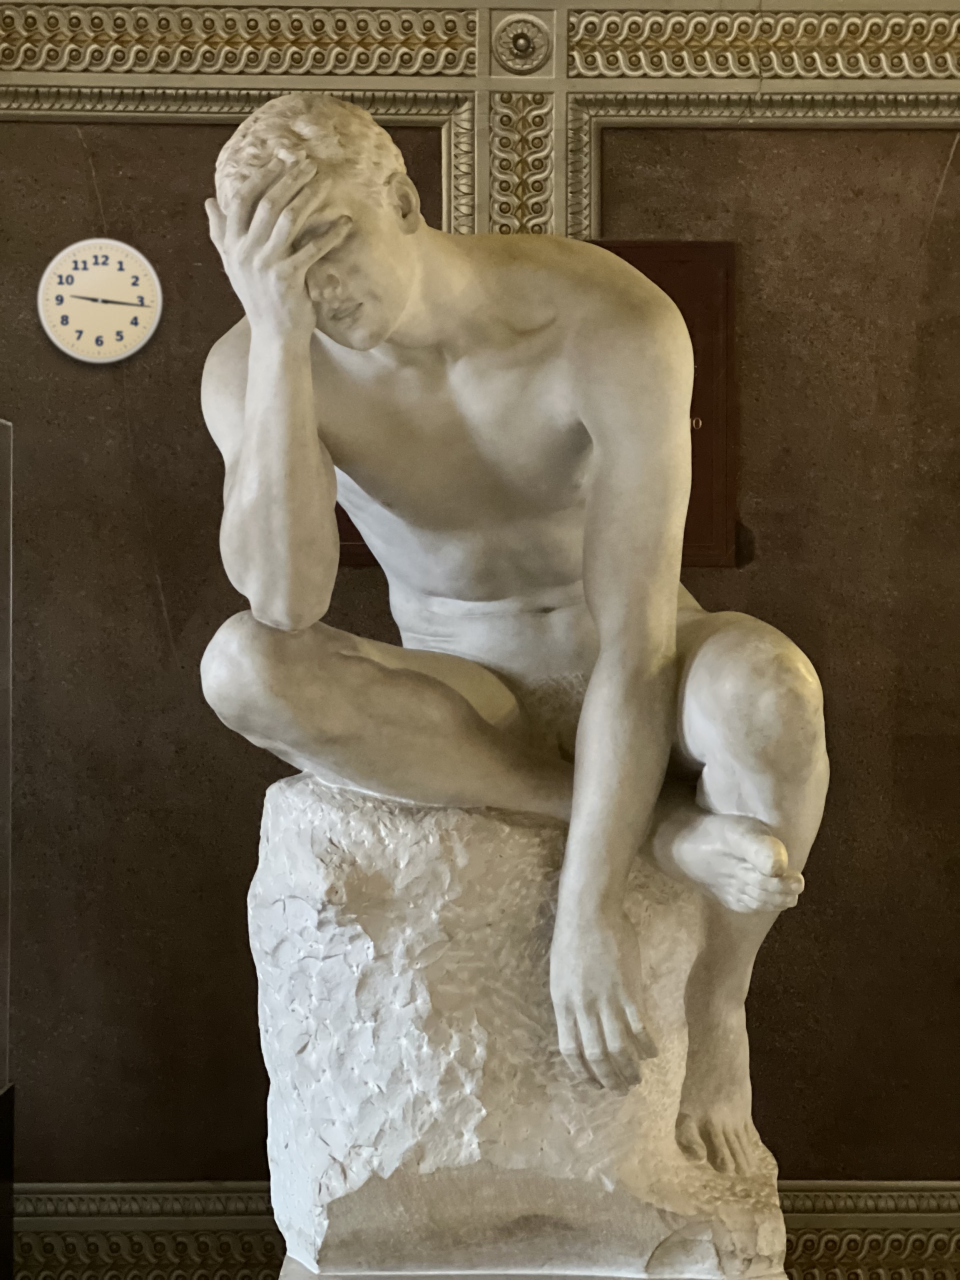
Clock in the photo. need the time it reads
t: 9:16
